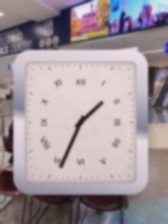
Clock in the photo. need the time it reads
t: 1:34
